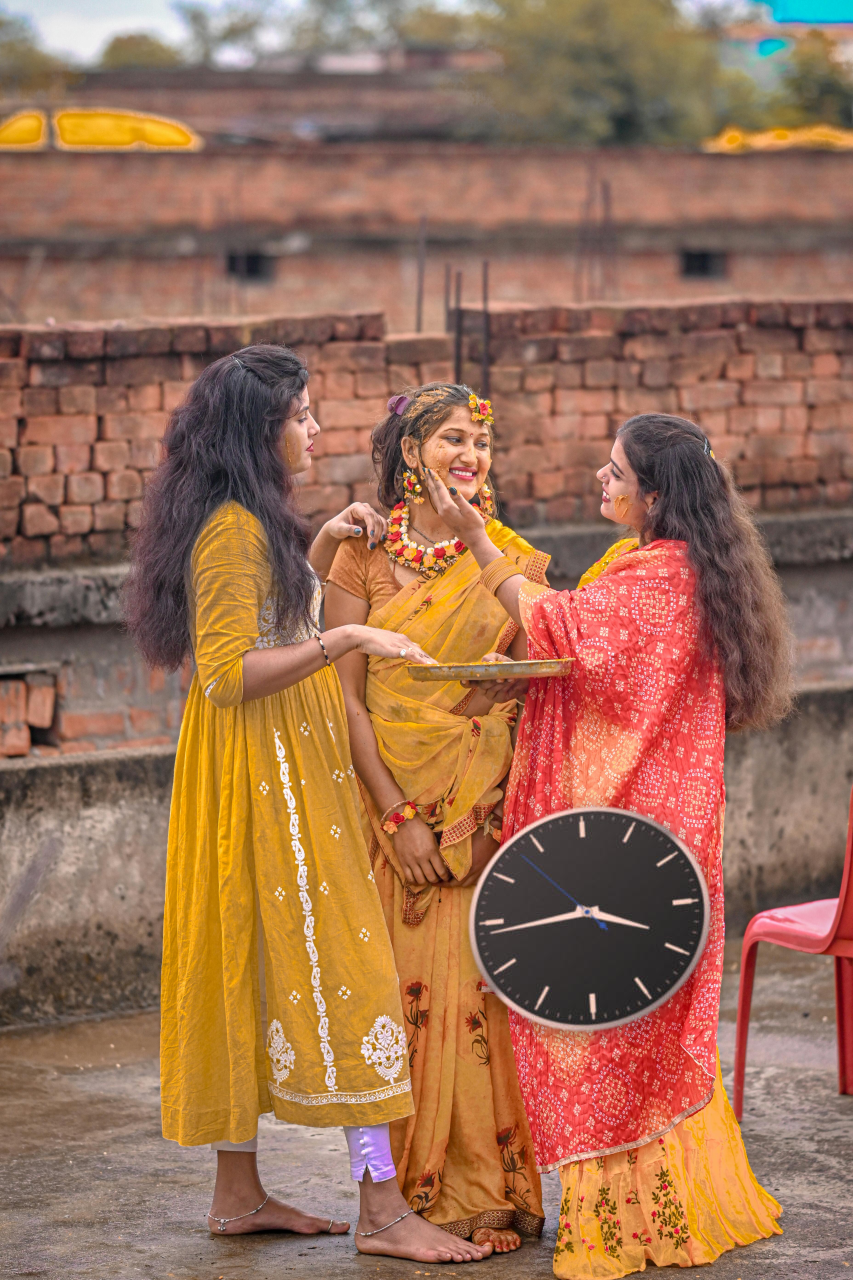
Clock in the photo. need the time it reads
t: 3:43:53
